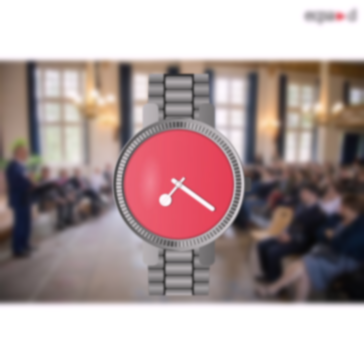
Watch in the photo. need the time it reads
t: 7:21
